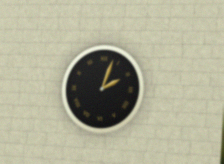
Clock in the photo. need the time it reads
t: 2:03
